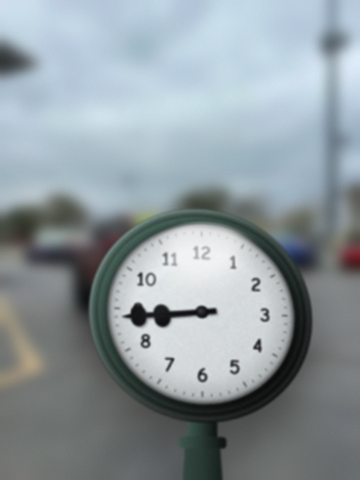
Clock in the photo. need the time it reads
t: 8:44
